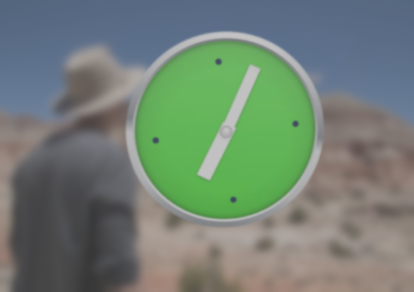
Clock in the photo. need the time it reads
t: 7:05
